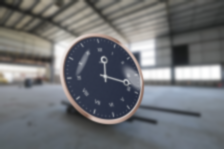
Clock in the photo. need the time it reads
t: 12:18
